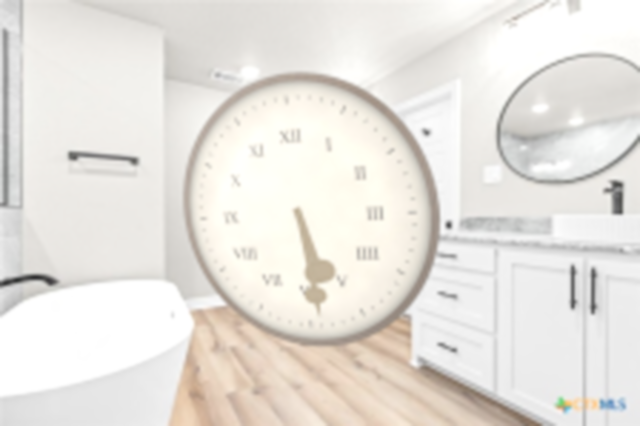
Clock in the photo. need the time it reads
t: 5:29
